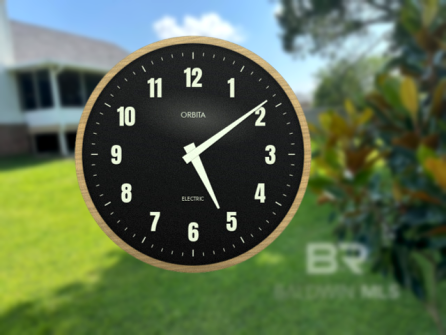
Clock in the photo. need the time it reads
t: 5:09
